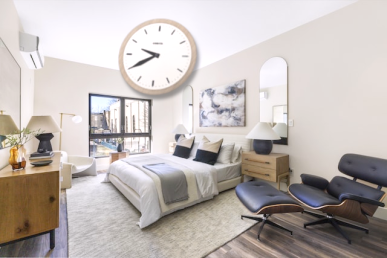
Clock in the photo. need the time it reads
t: 9:40
